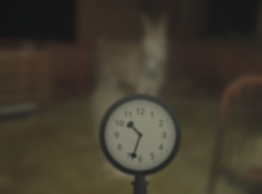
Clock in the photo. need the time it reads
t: 10:33
